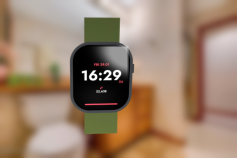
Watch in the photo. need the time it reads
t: 16:29
